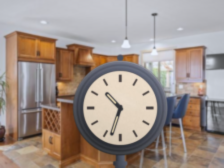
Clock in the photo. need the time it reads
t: 10:33
